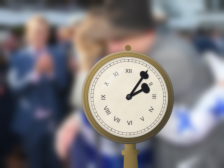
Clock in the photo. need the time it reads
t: 2:06
